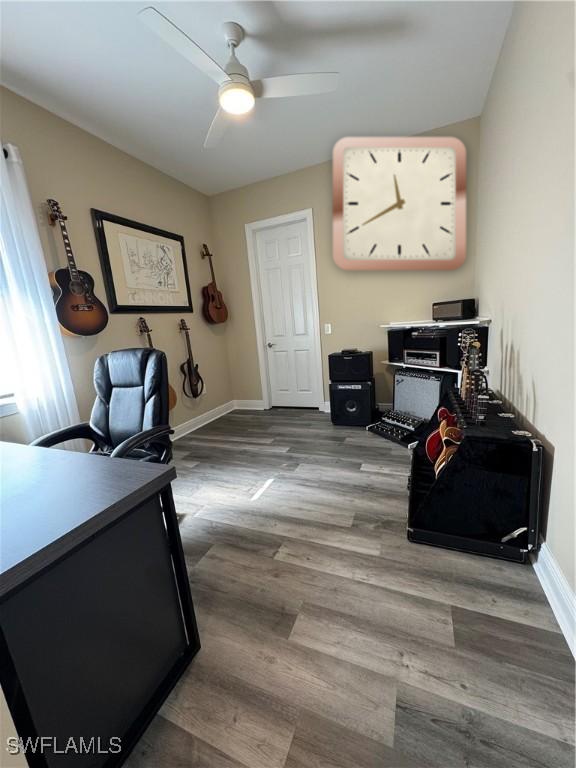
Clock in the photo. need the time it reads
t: 11:40
